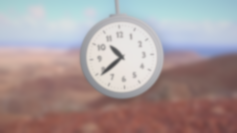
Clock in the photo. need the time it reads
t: 10:39
